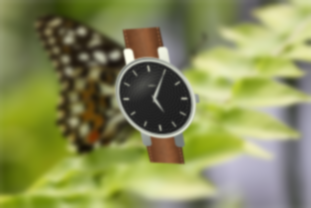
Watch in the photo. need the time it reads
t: 5:05
